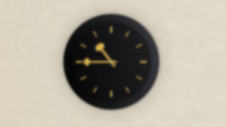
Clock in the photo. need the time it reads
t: 10:45
